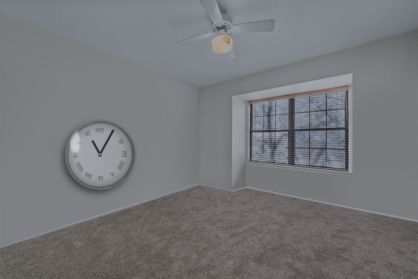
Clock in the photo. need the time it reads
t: 11:05
